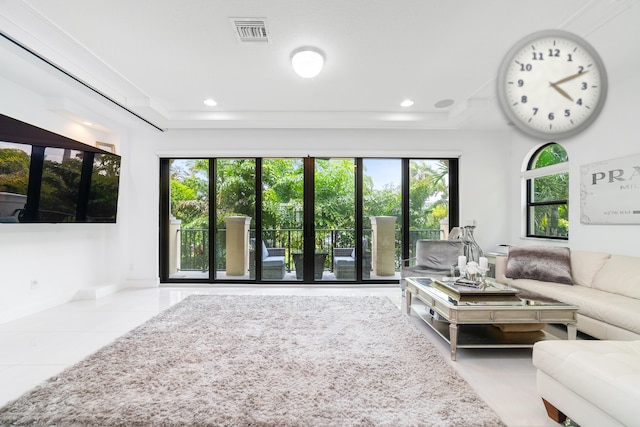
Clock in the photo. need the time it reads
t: 4:11
